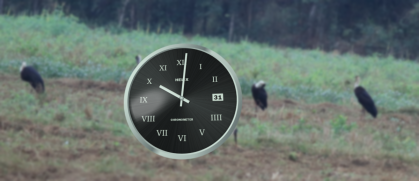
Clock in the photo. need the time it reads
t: 10:01
